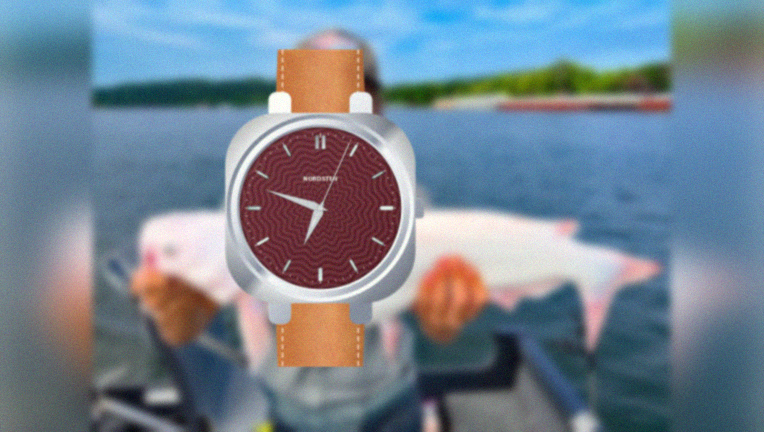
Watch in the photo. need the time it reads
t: 6:48:04
